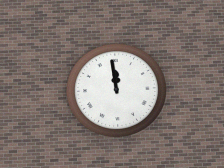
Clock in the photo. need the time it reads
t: 11:59
